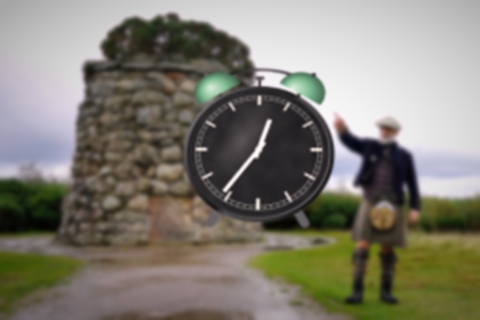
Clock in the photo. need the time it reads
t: 12:36
